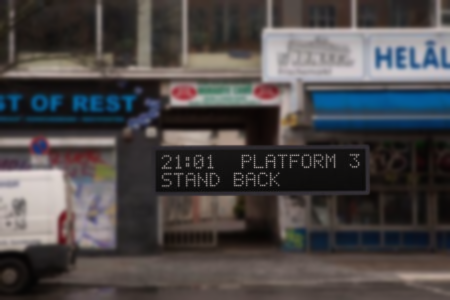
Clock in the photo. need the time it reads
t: 21:01
